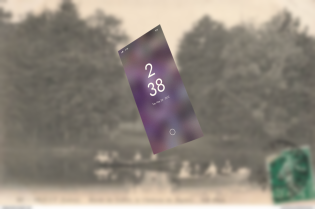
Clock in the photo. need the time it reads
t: 2:38
